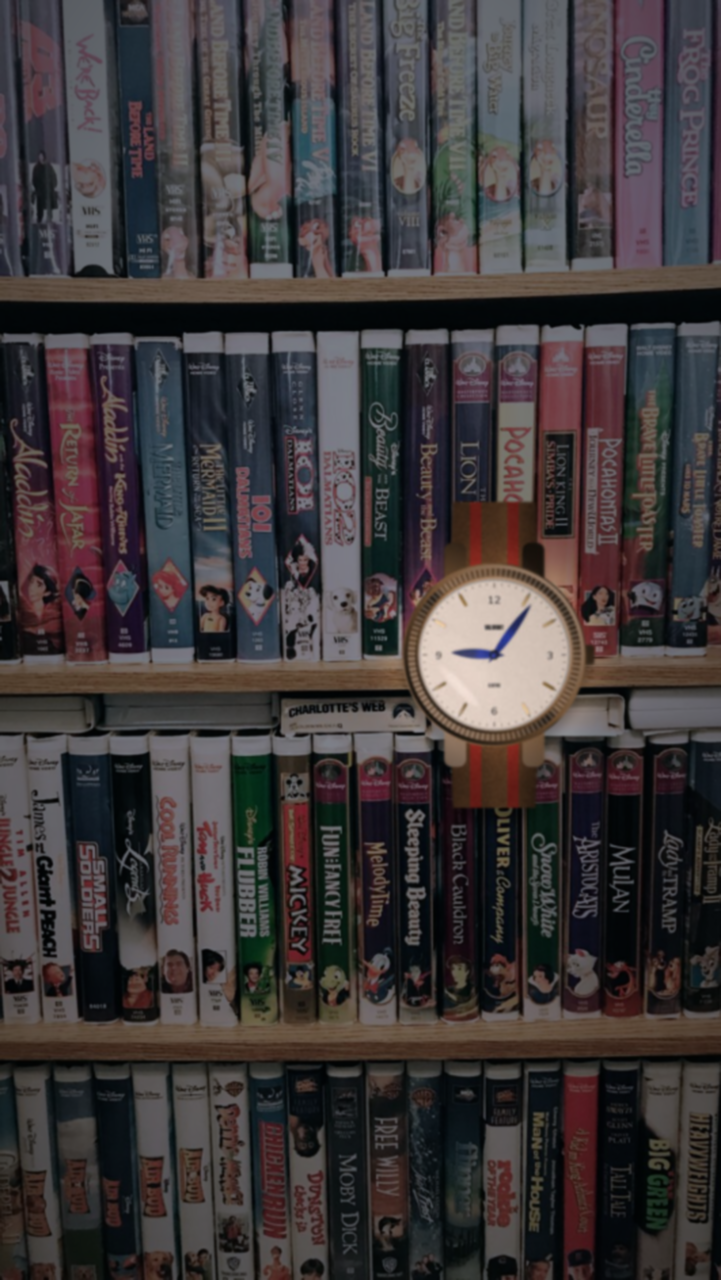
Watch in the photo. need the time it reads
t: 9:06
